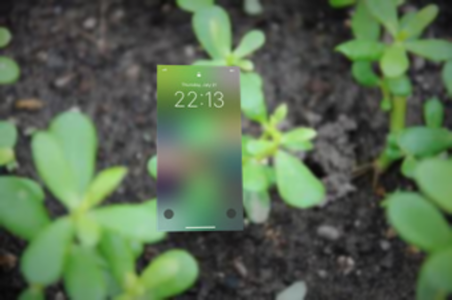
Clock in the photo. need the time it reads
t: 22:13
